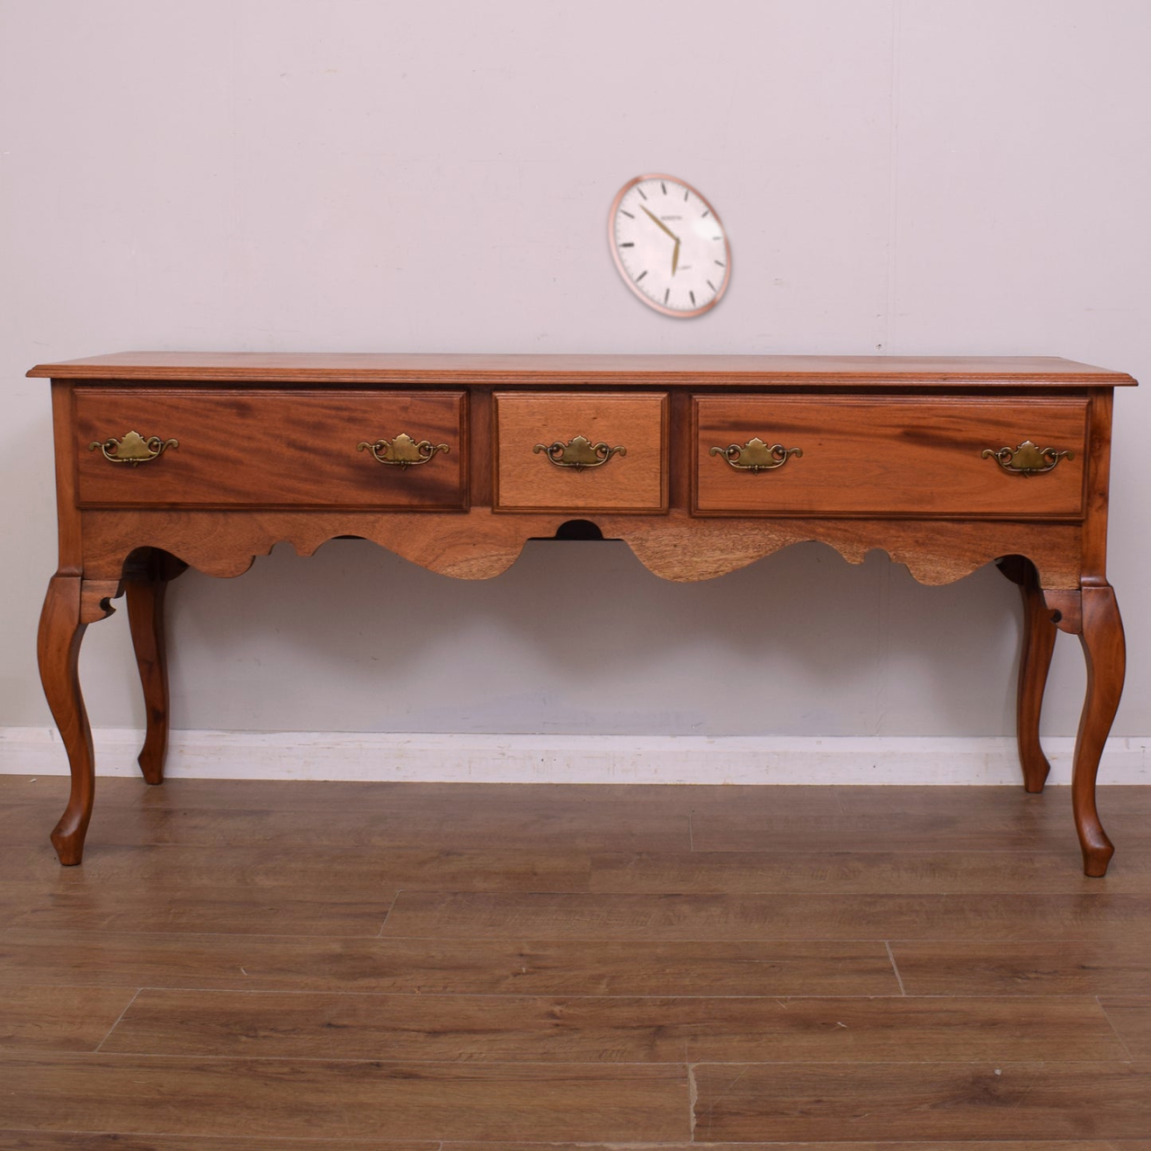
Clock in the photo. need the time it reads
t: 6:53
